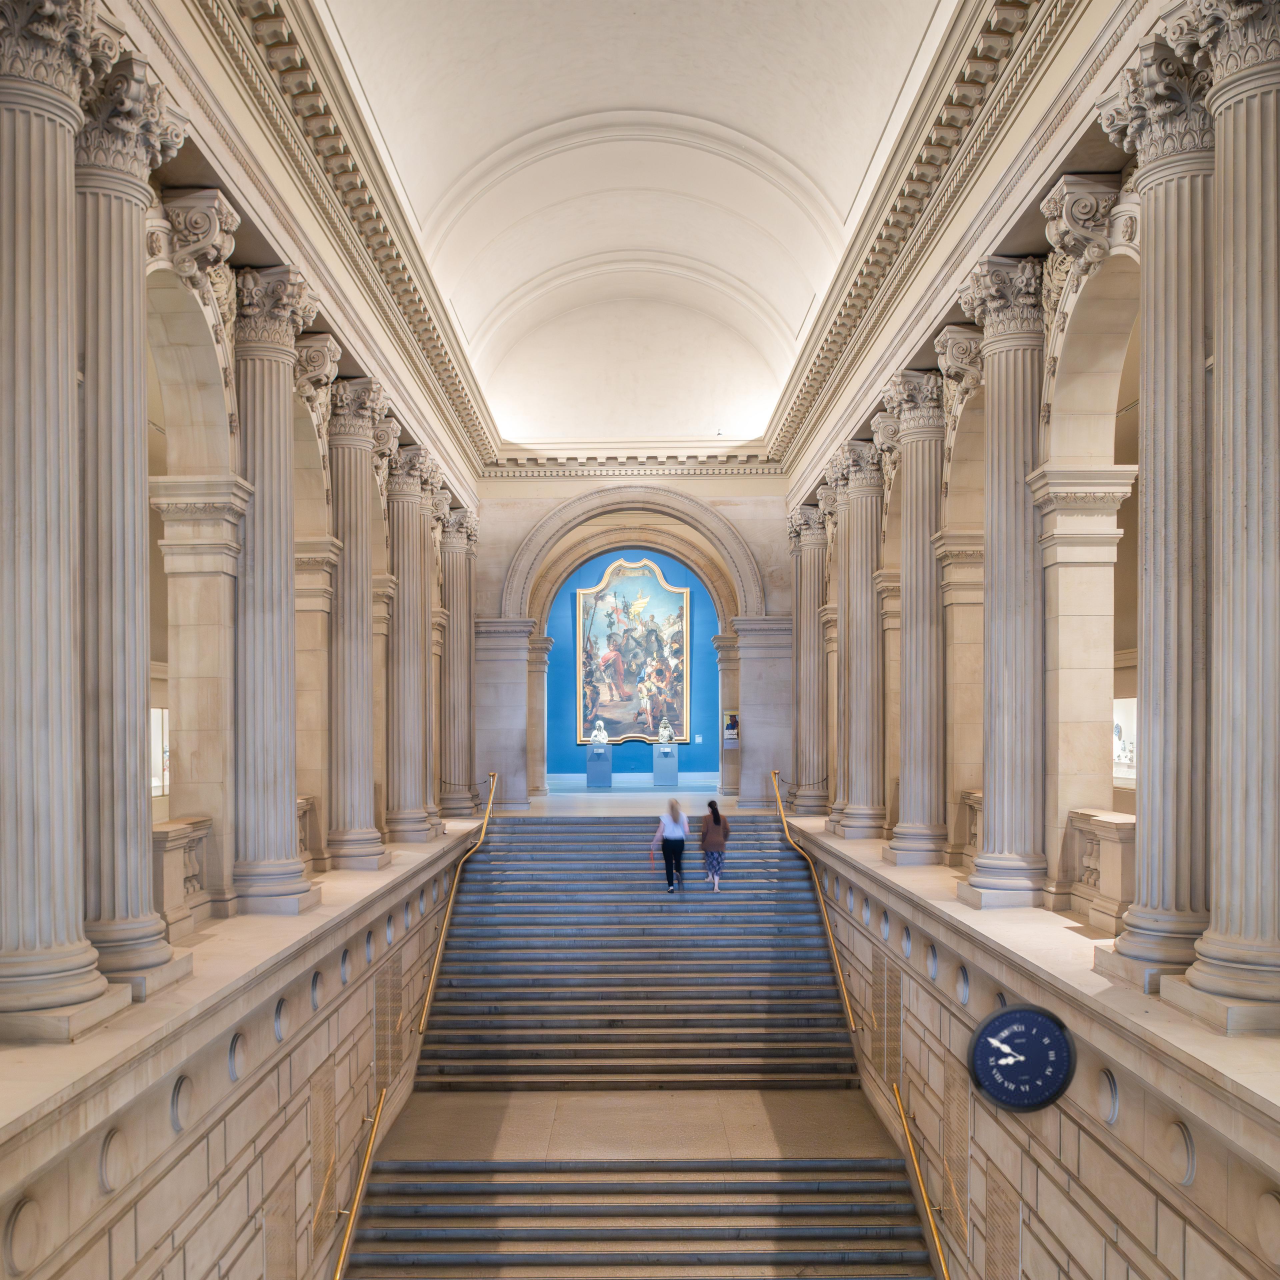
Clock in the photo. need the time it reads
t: 8:51
